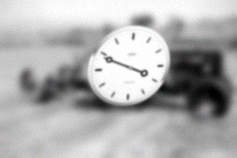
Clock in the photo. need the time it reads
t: 3:49
